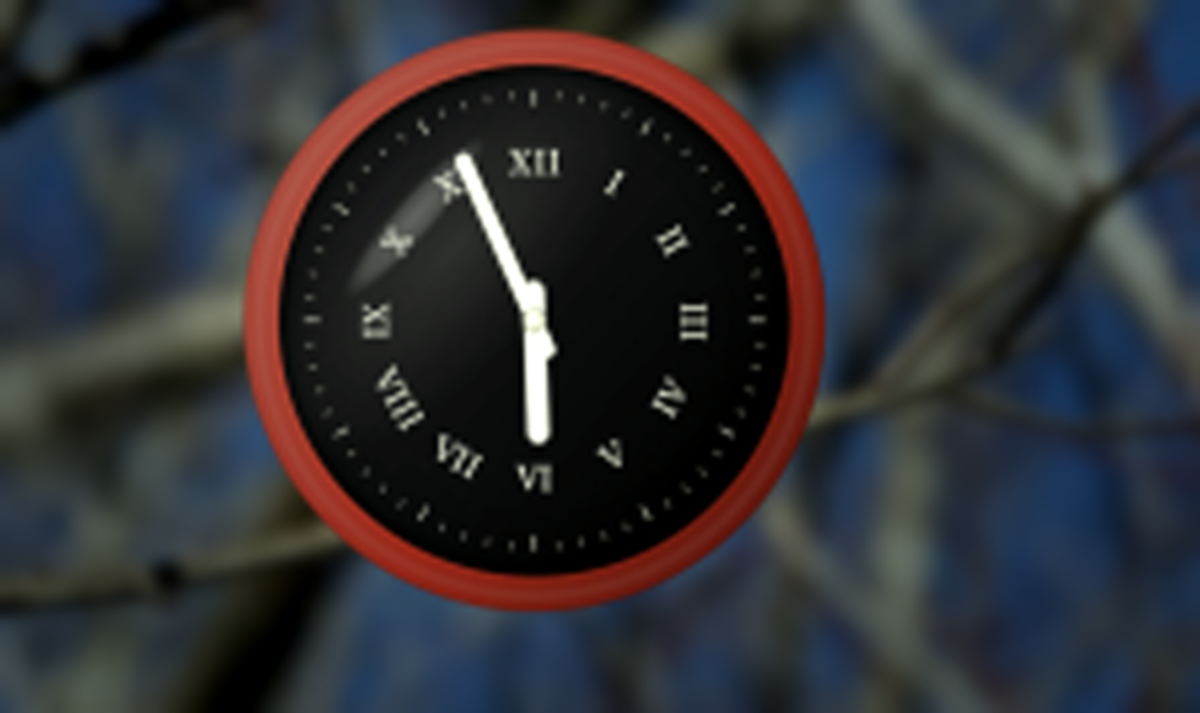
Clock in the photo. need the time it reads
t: 5:56
